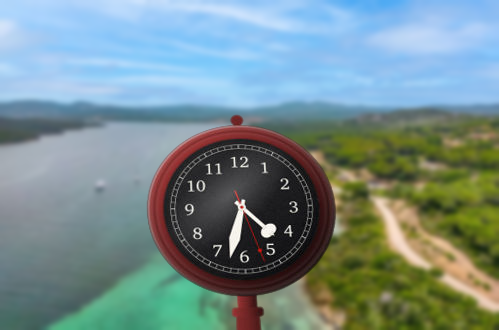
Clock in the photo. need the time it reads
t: 4:32:27
